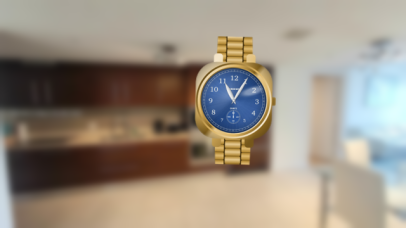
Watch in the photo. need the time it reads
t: 11:05
